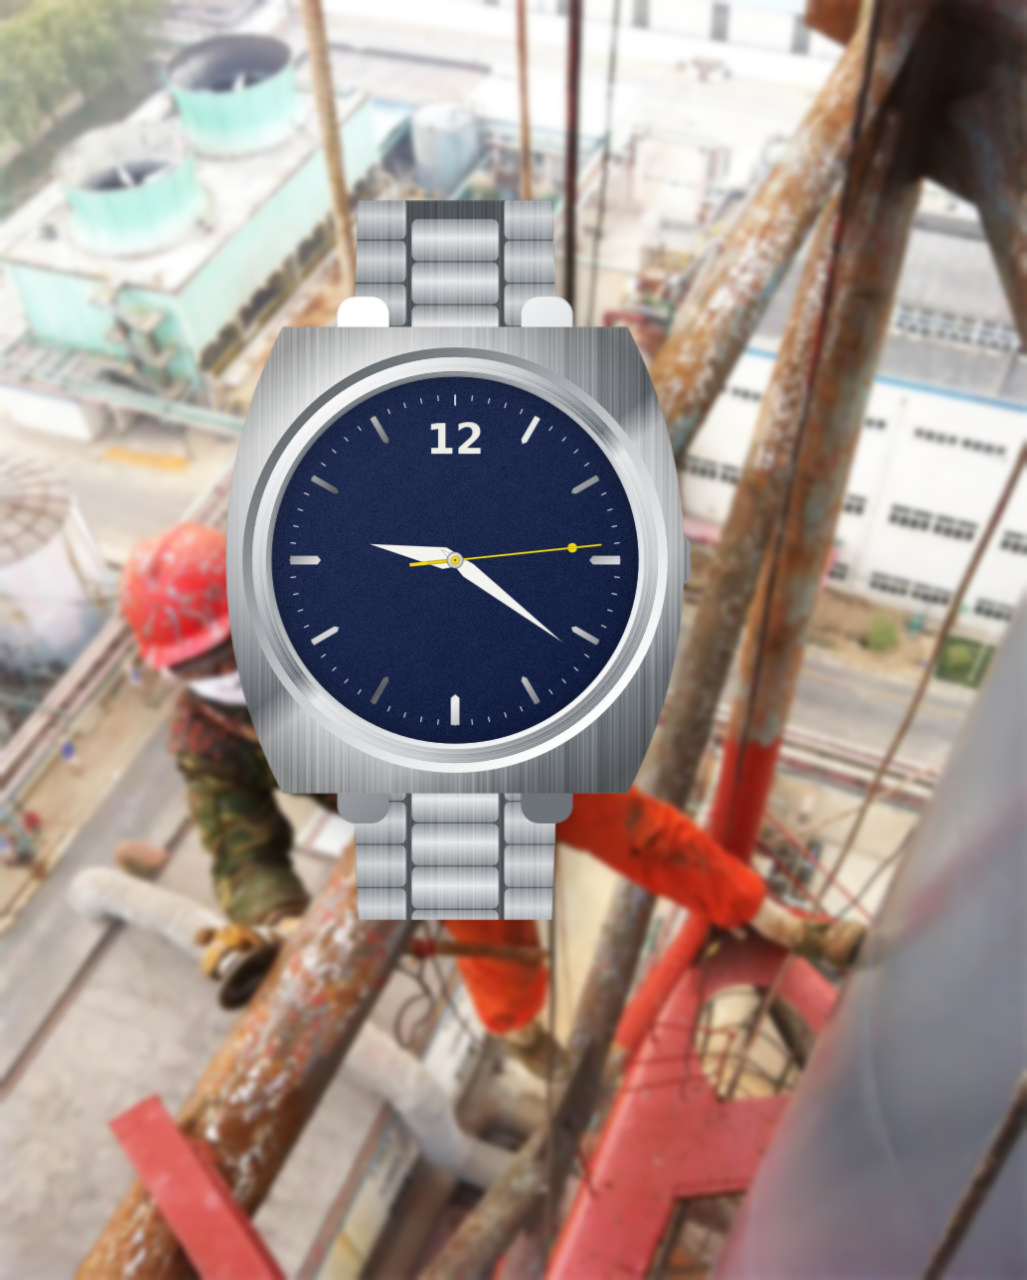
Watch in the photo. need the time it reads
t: 9:21:14
